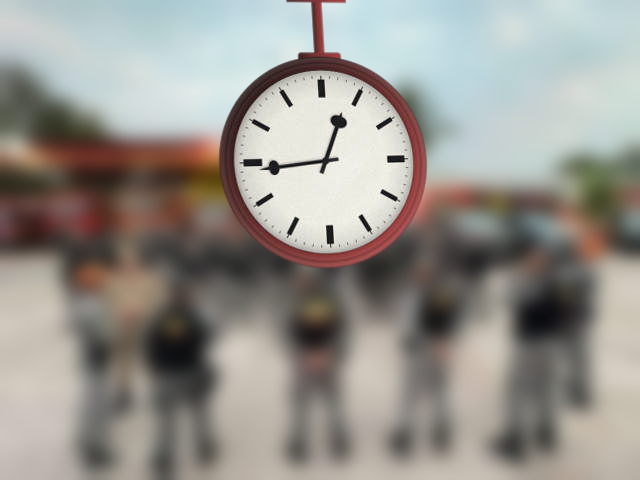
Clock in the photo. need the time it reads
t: 12:44
